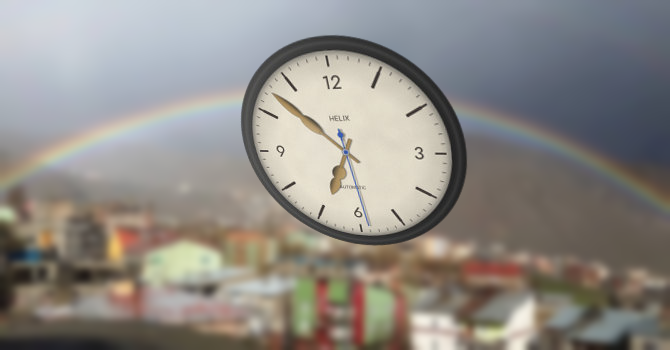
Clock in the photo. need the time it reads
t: 6:52:29
